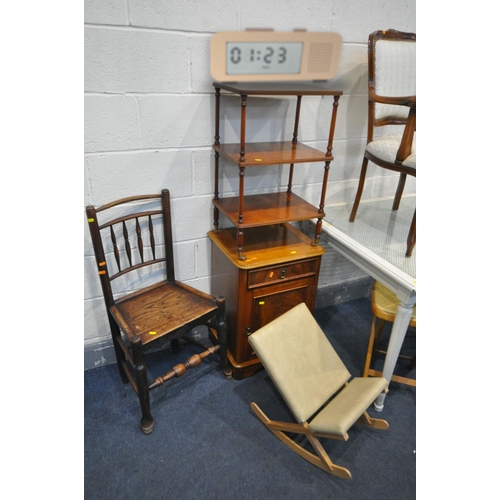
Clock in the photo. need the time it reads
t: 1:23
